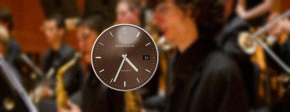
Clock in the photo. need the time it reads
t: 4:34
